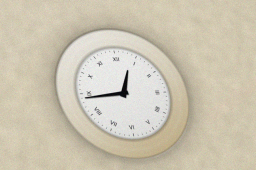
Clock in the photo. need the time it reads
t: 12:44
